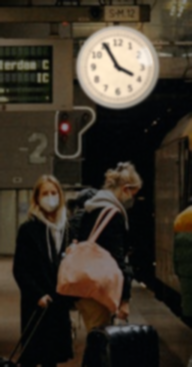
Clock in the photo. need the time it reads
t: 3:55
